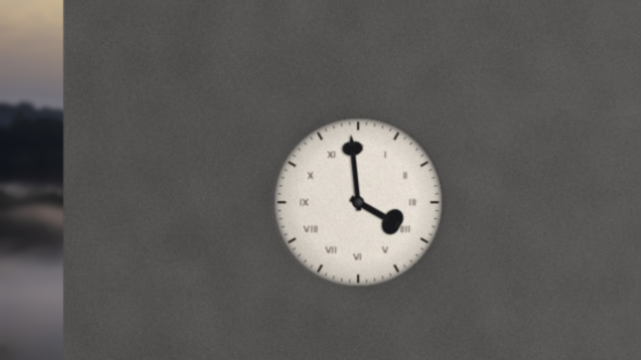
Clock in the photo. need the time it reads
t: 3:59
